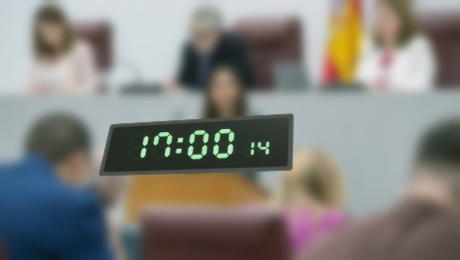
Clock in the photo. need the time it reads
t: 17:00:14
